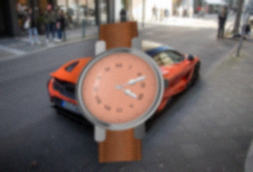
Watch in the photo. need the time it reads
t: 4:12
